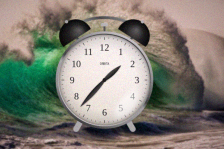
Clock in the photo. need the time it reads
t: 1:37
